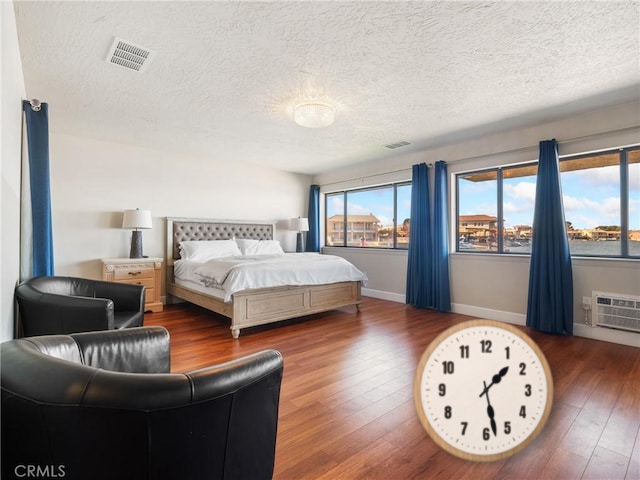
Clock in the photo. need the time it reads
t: 1:28
